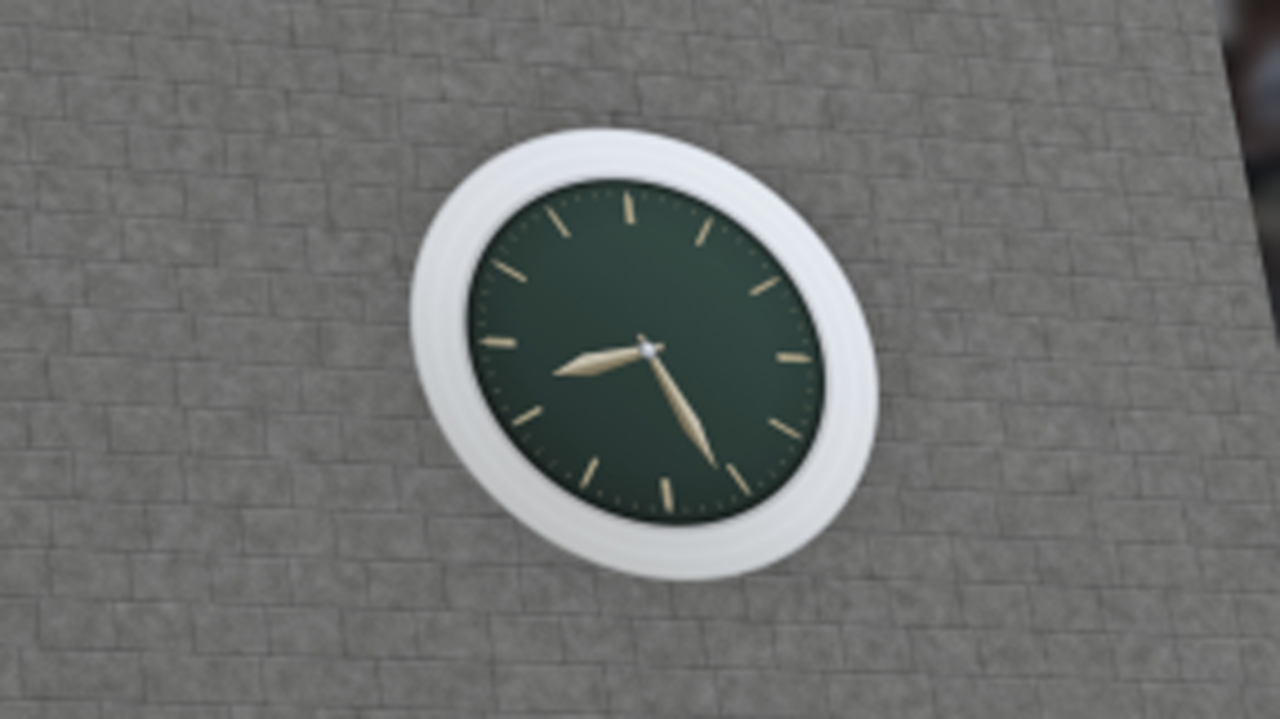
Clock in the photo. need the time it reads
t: 8:26
